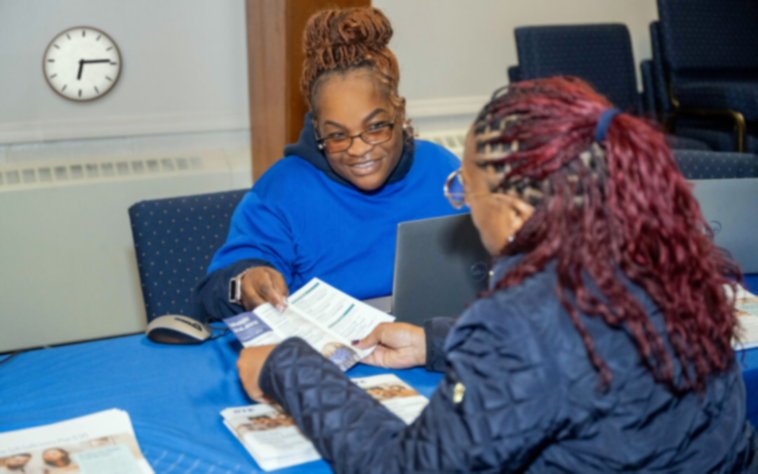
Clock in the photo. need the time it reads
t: 6:14
